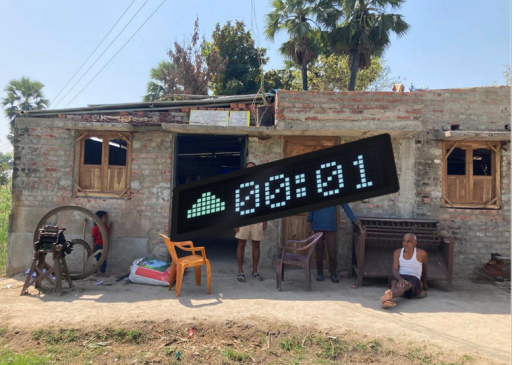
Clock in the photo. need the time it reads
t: 0:01
